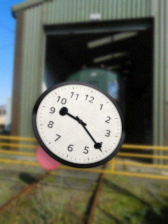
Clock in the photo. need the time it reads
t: 9:21
